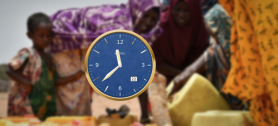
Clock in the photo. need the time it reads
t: 11:38
